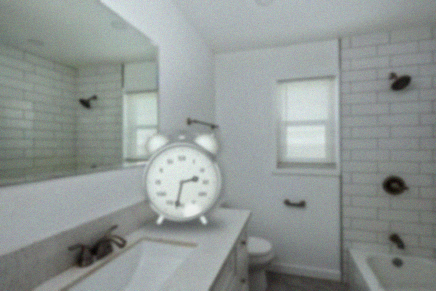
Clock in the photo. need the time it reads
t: 2:32
